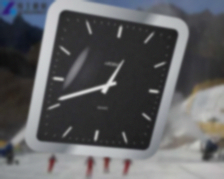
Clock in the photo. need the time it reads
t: 12:41
